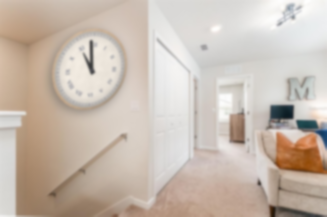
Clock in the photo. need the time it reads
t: 10:59
